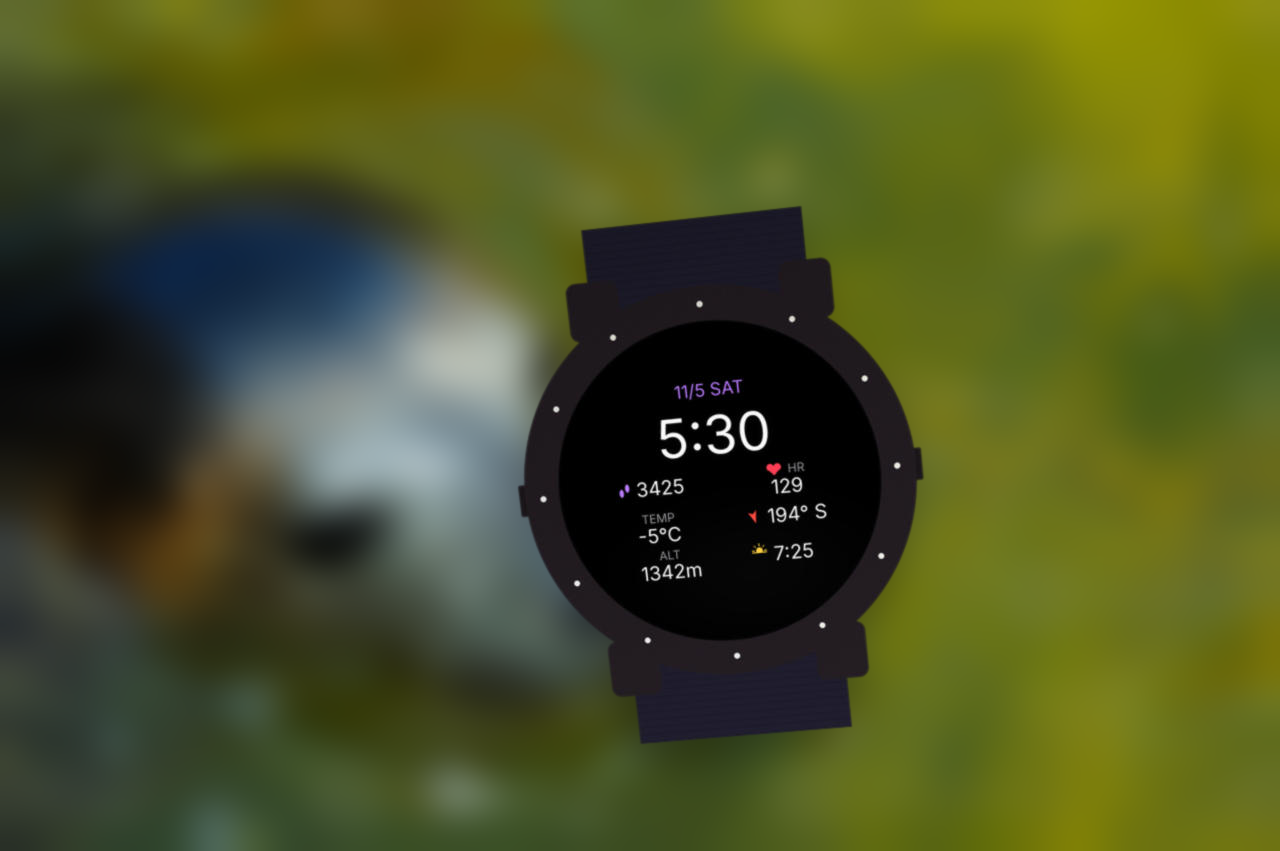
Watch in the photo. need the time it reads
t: 5:30
